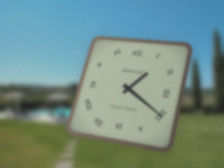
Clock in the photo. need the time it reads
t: 1:20
